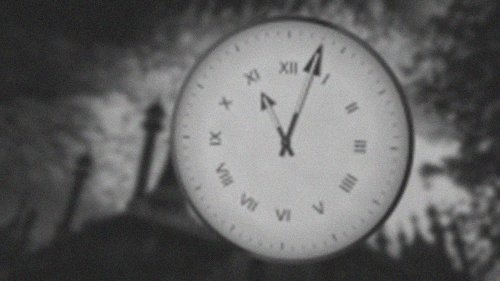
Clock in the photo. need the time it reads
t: 11:03
